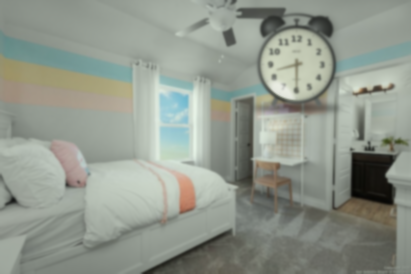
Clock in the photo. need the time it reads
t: 8:30
